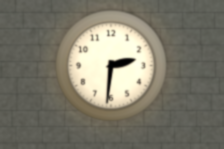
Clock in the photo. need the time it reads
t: 2:31
